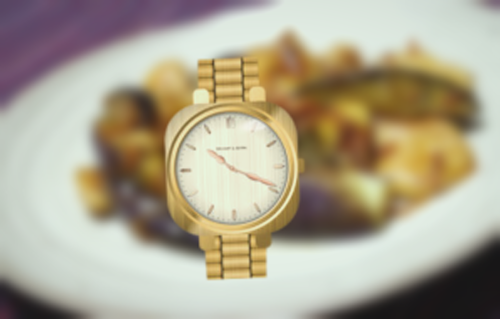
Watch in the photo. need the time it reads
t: 10:19
